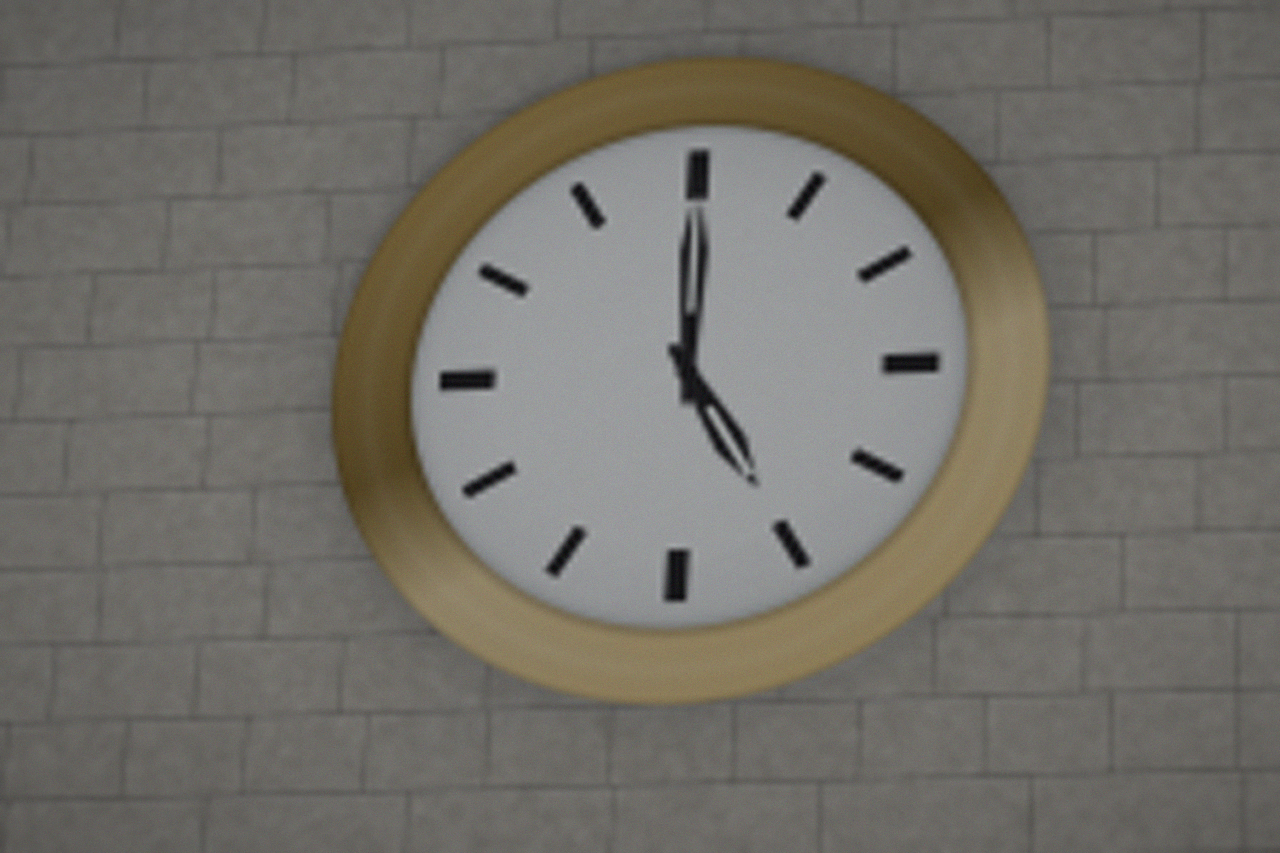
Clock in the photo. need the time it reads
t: 5:00
